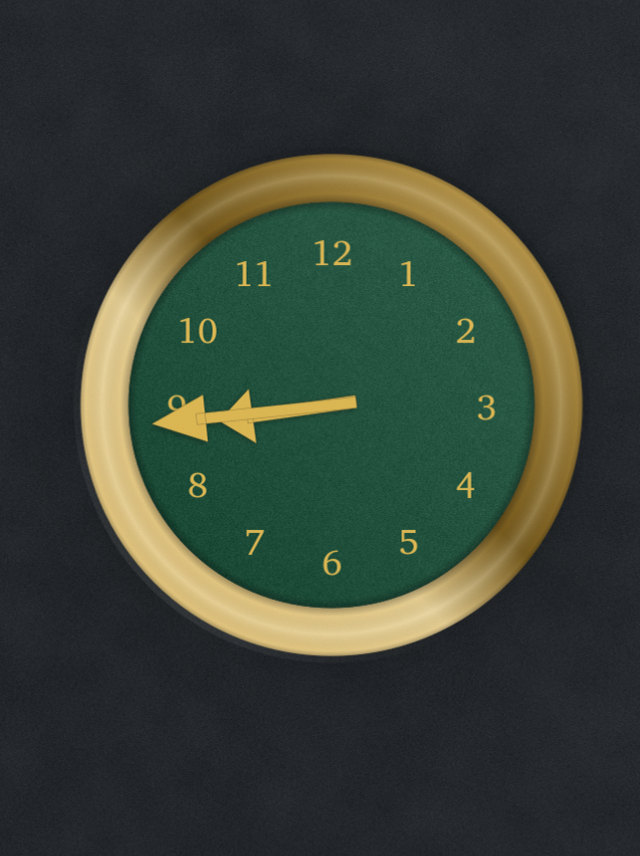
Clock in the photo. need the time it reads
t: 8:44
